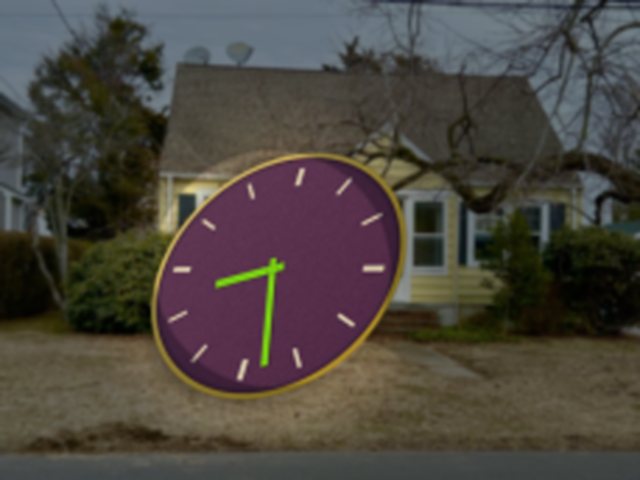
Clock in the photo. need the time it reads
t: 8:28
